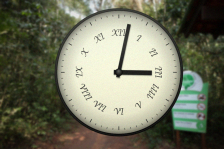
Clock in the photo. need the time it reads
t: 3:02
